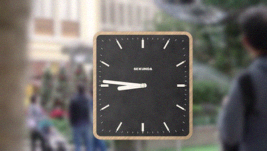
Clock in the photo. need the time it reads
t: 8:46
